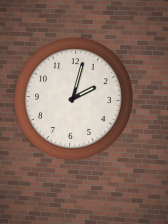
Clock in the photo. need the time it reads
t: 2:02
